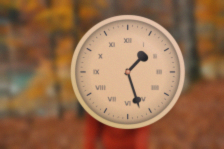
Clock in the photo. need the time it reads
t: 1:27
